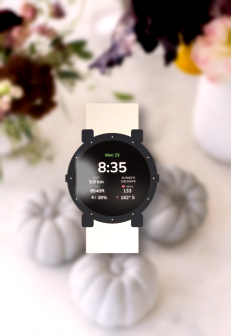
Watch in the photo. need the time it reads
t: 8:35
